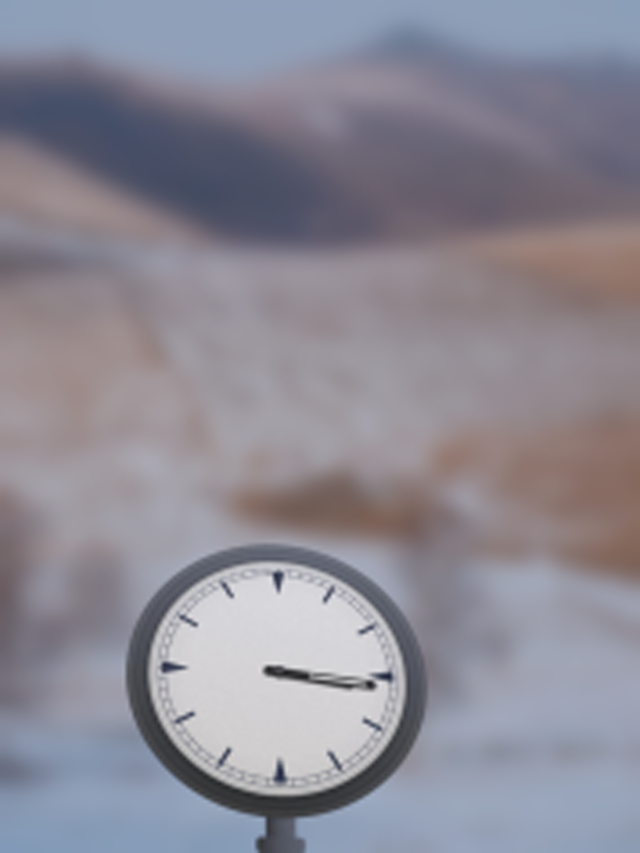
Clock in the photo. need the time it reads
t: 3:16
